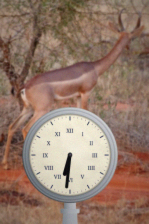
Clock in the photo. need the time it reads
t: 6:31
